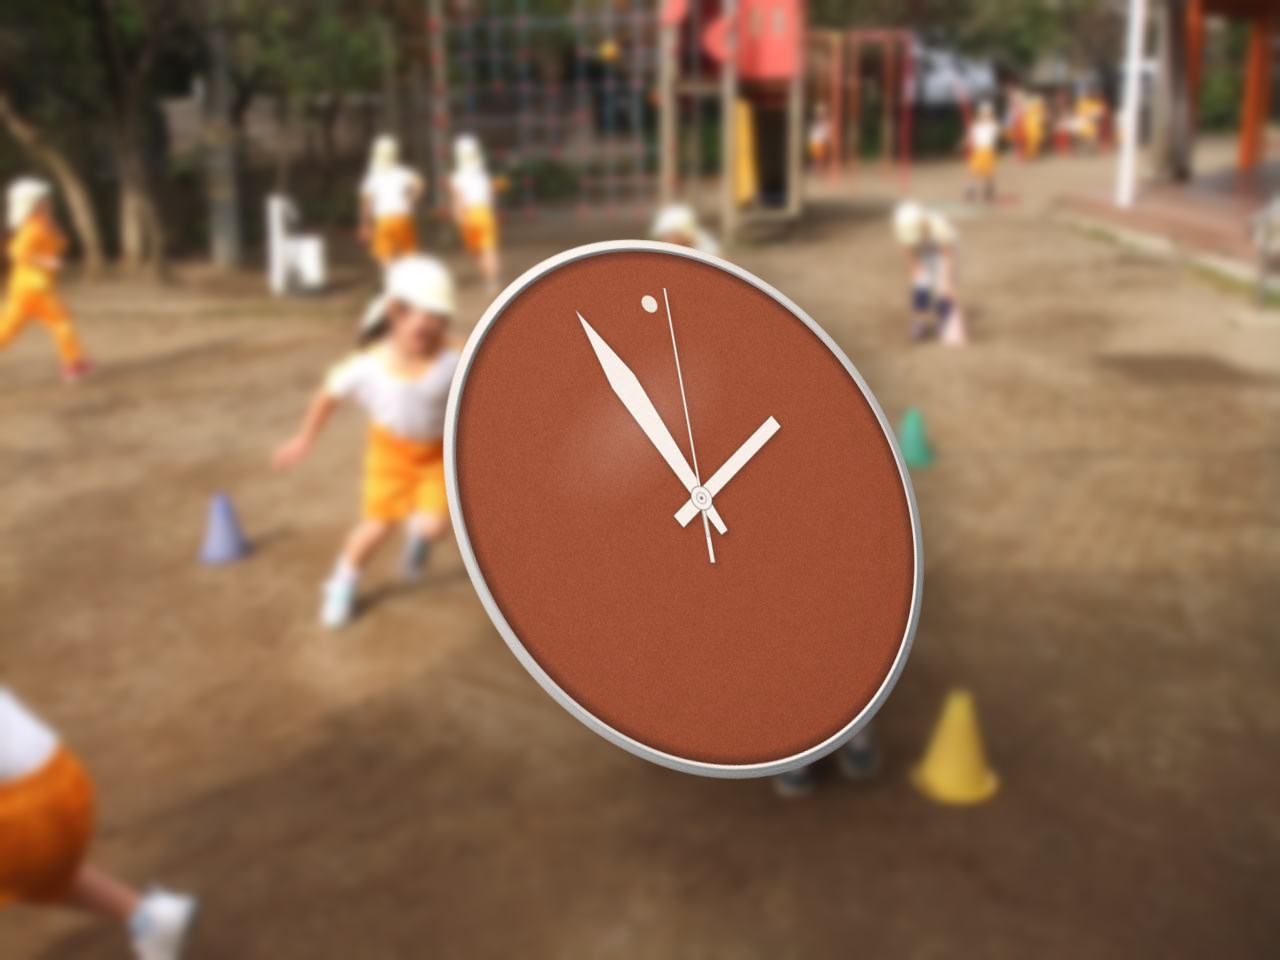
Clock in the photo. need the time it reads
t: 1:56:01
